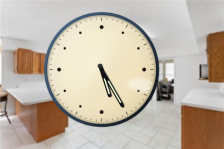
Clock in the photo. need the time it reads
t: 5:25
